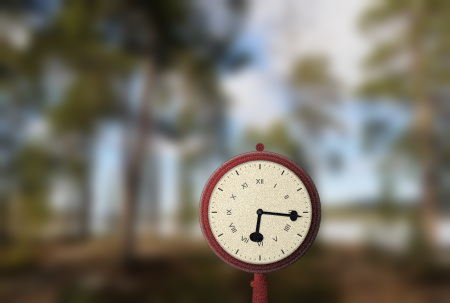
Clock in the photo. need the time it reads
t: 6:16
